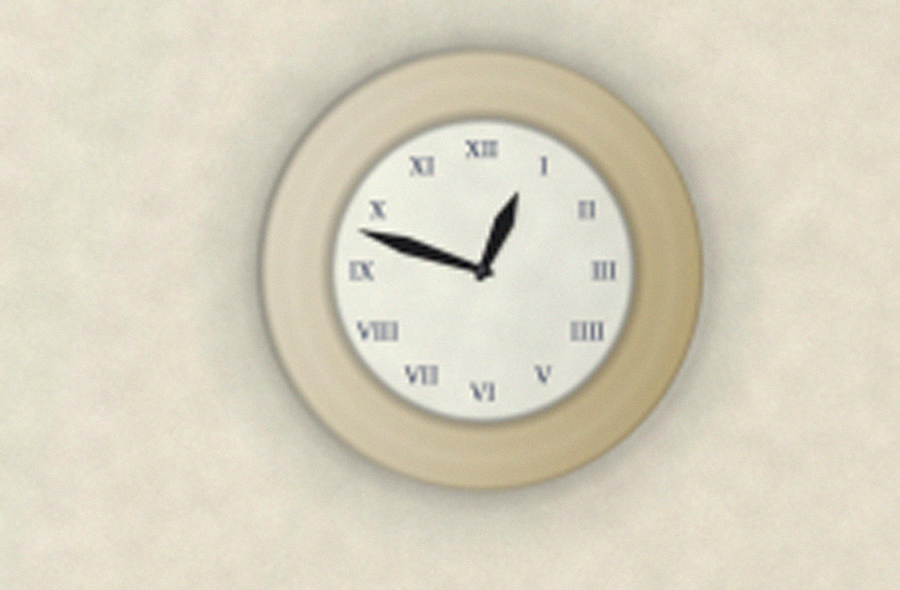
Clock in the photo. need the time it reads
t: 12:48
